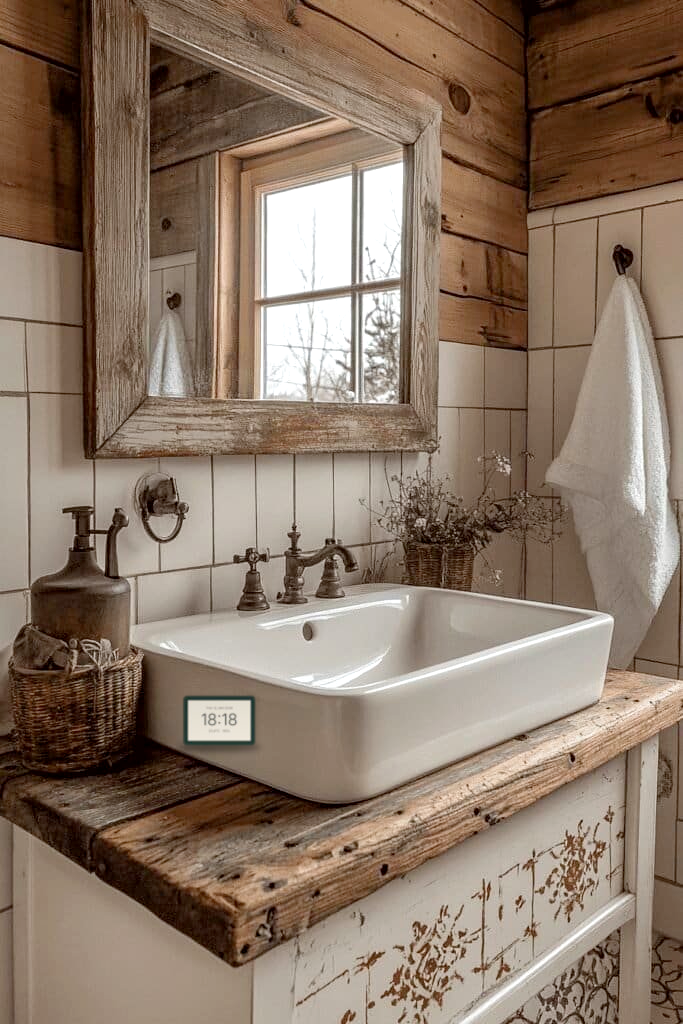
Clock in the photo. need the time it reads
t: 18:18
